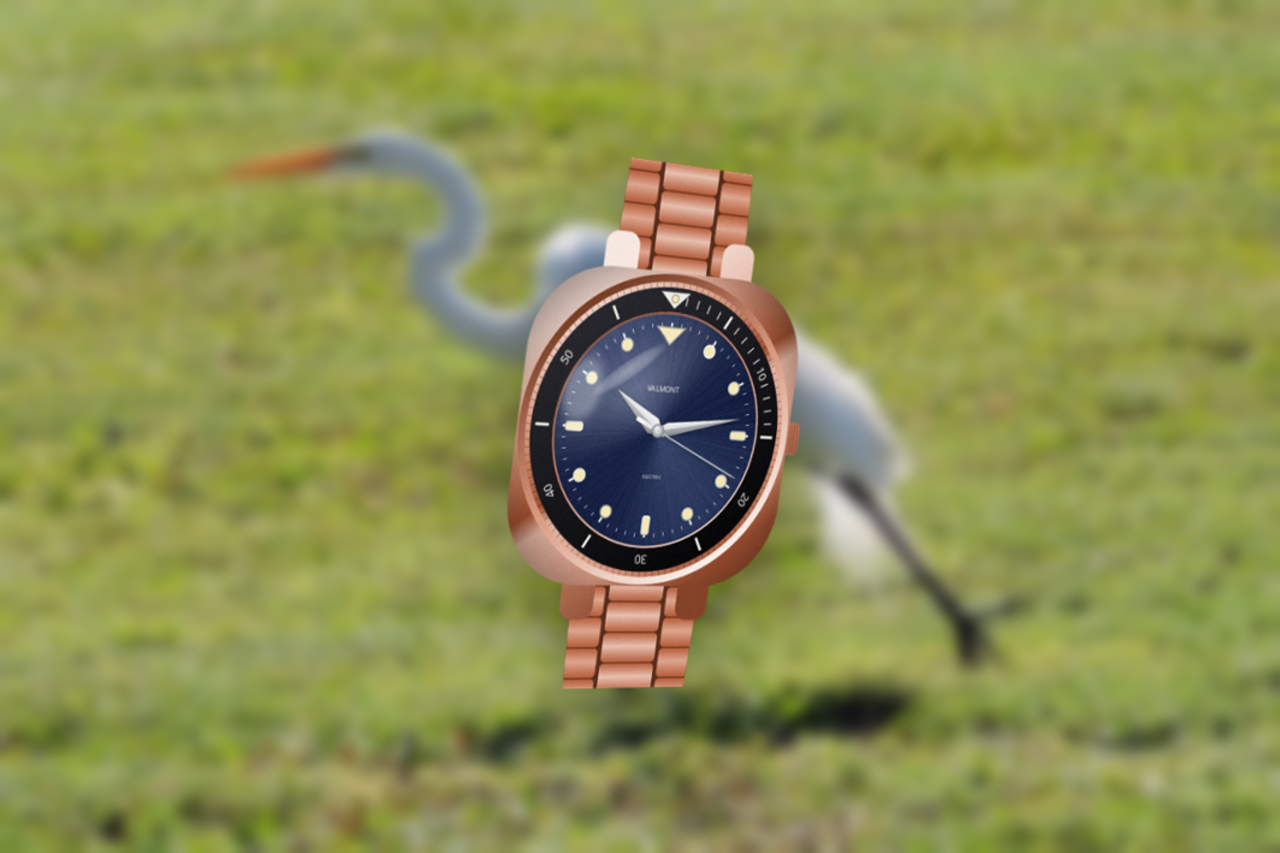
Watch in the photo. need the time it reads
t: 10:13:19
